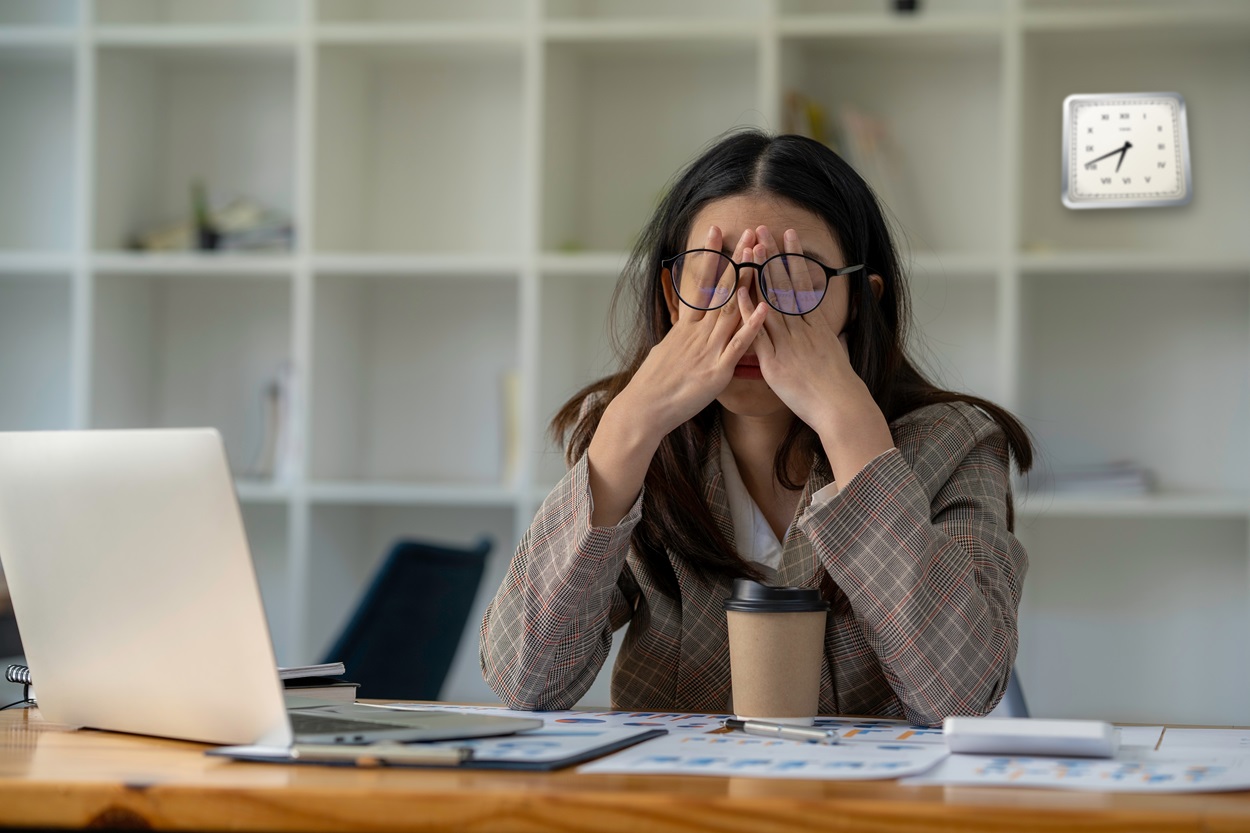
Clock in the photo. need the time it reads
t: 6:41
